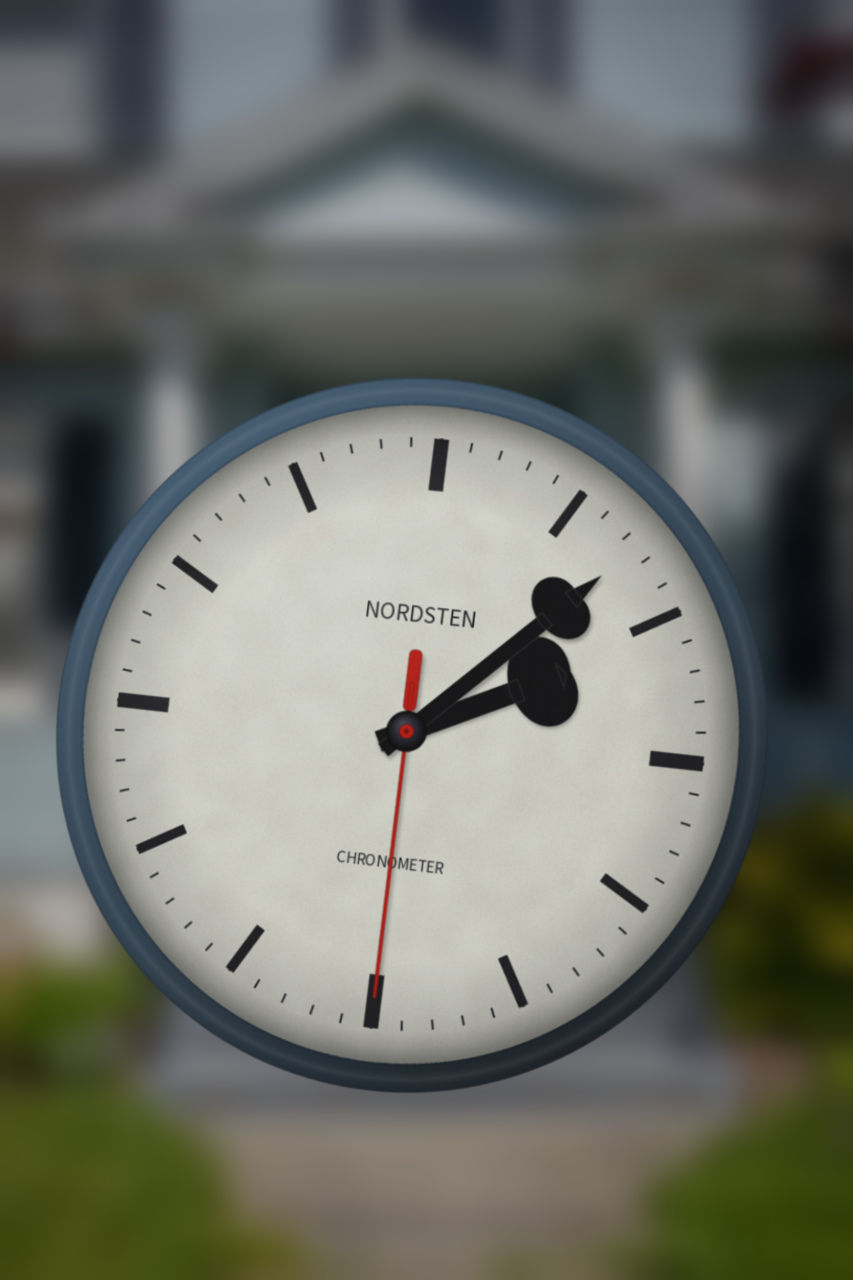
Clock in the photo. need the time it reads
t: 2:07:30
